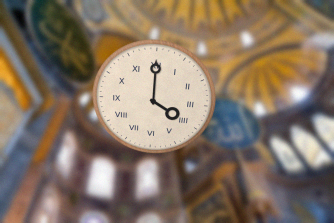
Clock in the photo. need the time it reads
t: 4:00
